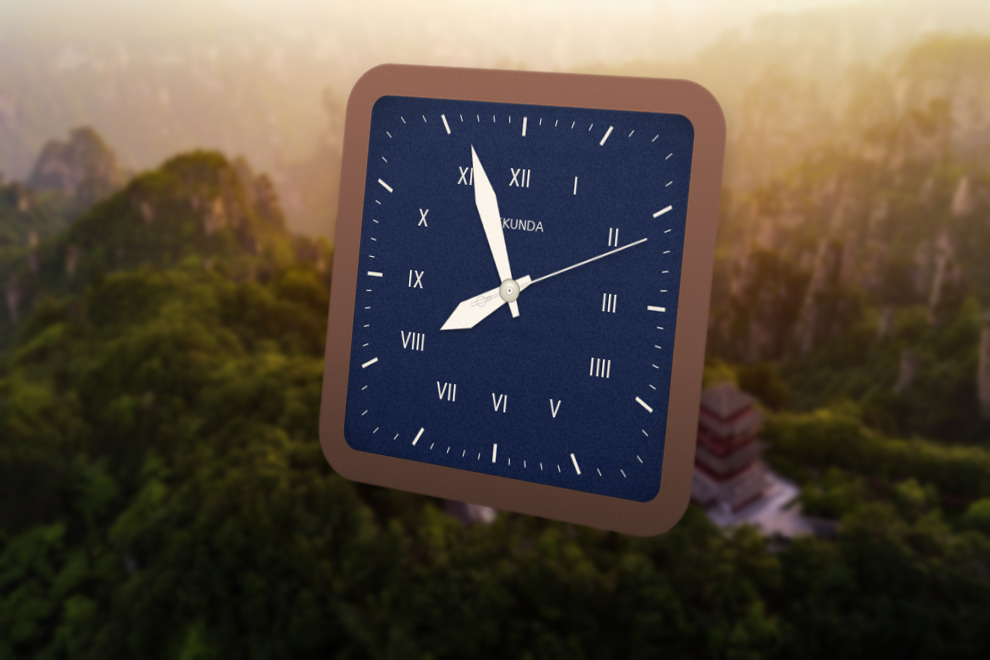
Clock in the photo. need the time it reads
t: 7:56:11
